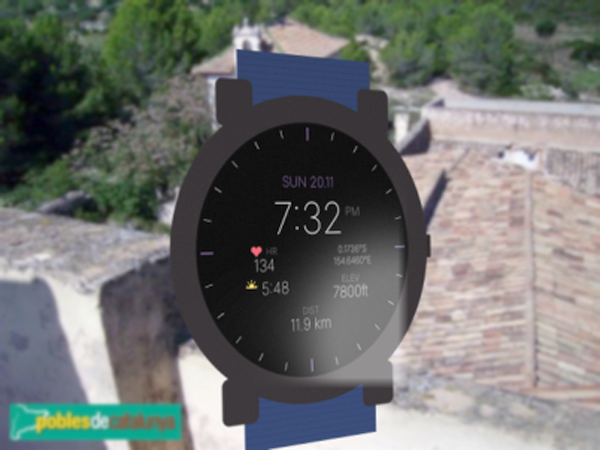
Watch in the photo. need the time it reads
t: 7:32
